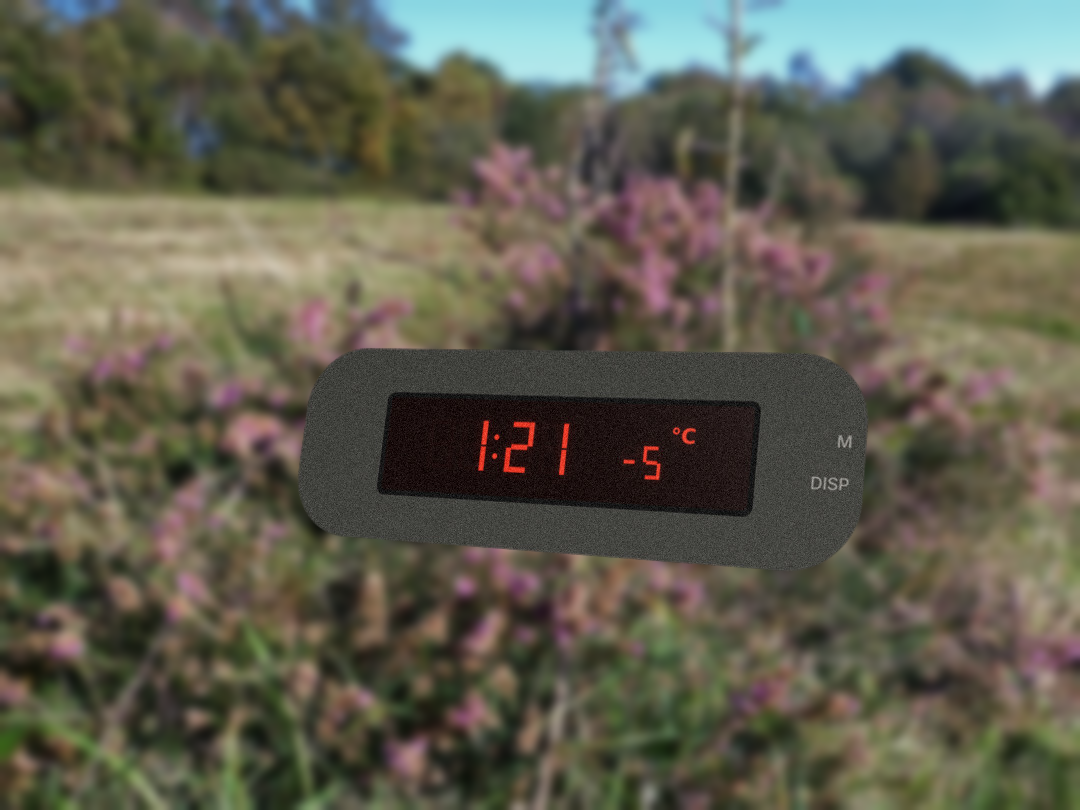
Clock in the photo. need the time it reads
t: 1:21
